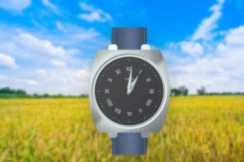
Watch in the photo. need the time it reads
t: 1:01
